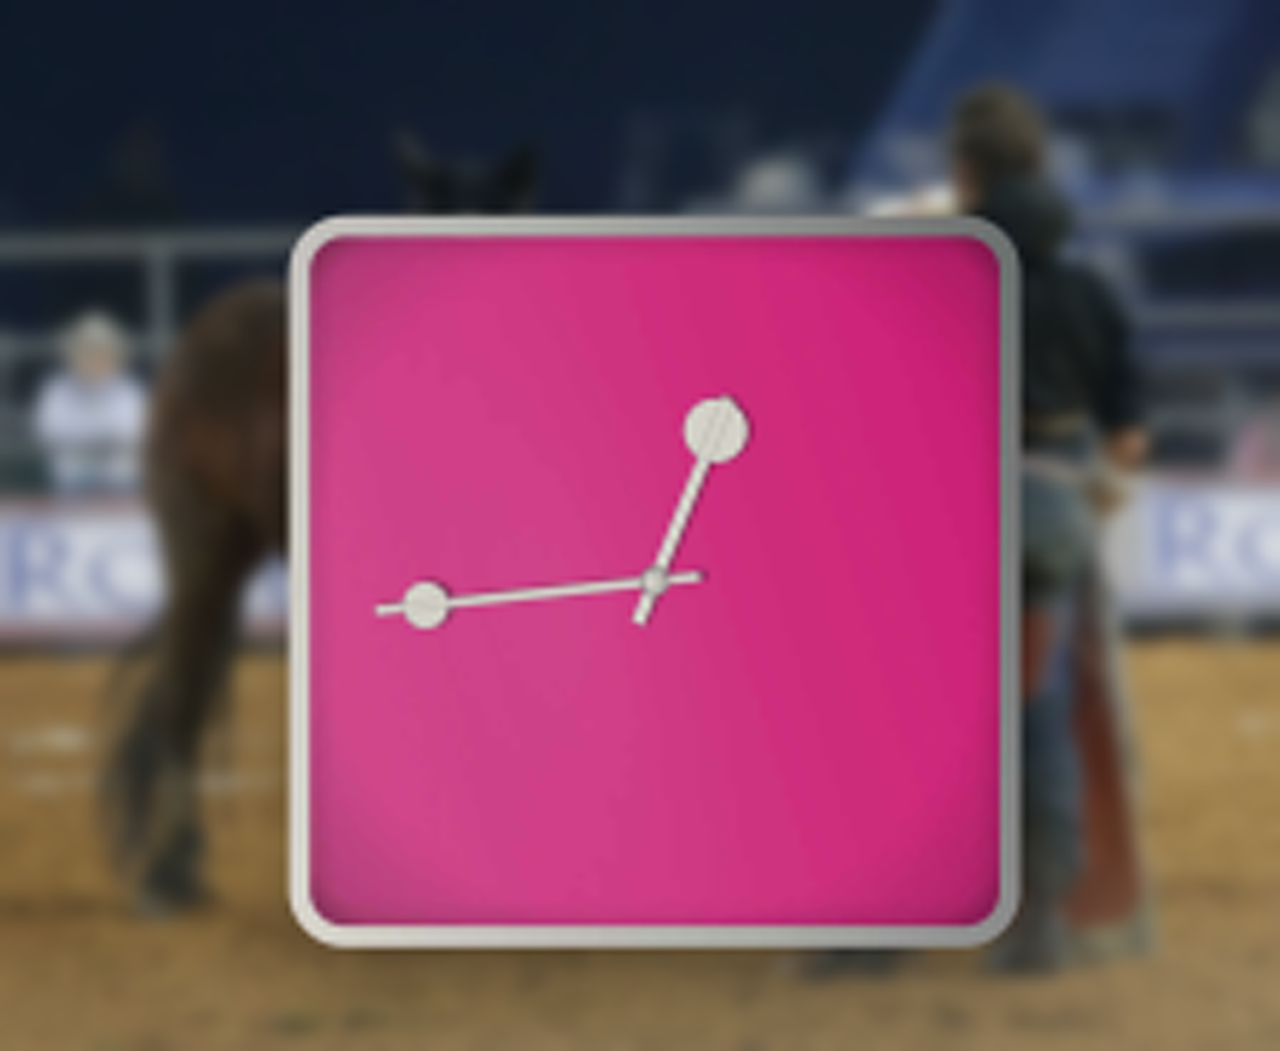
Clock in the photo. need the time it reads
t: 12:44
